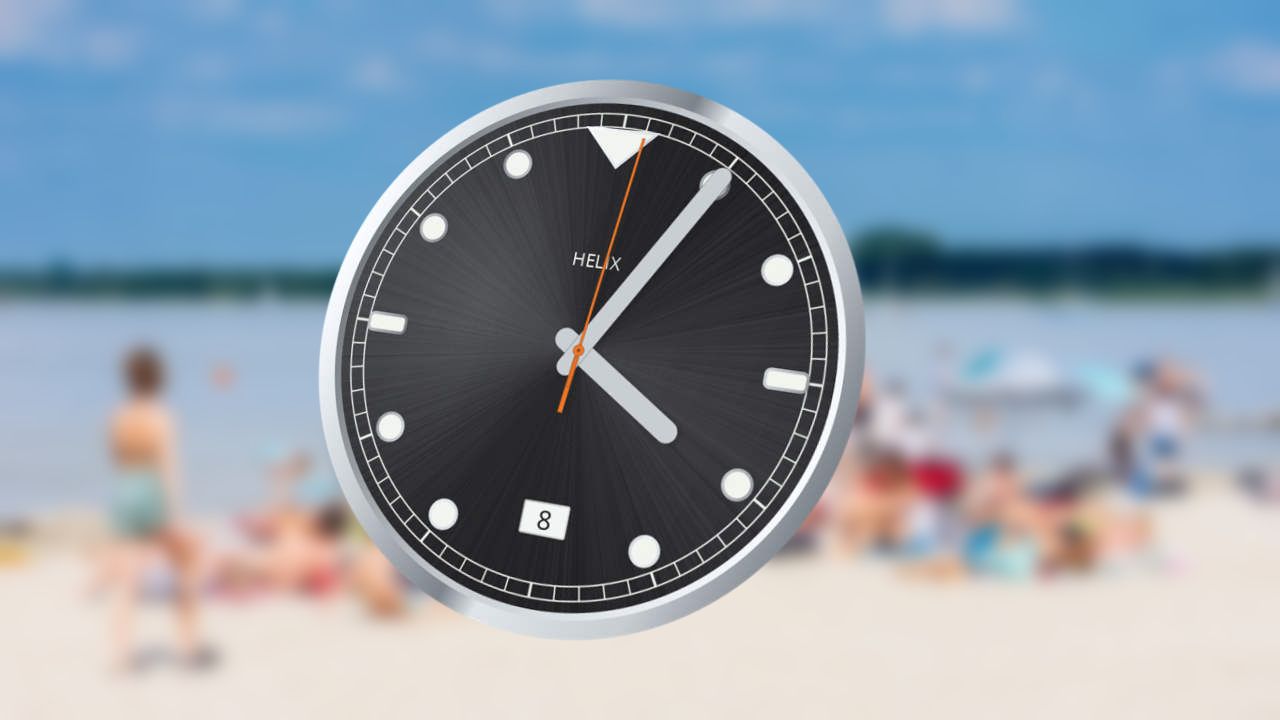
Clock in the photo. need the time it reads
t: 4:05:01
